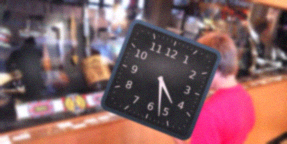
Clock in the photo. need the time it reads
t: 4:27
